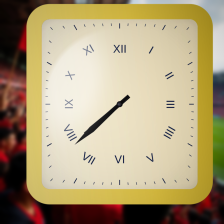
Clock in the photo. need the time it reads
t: 7:38
